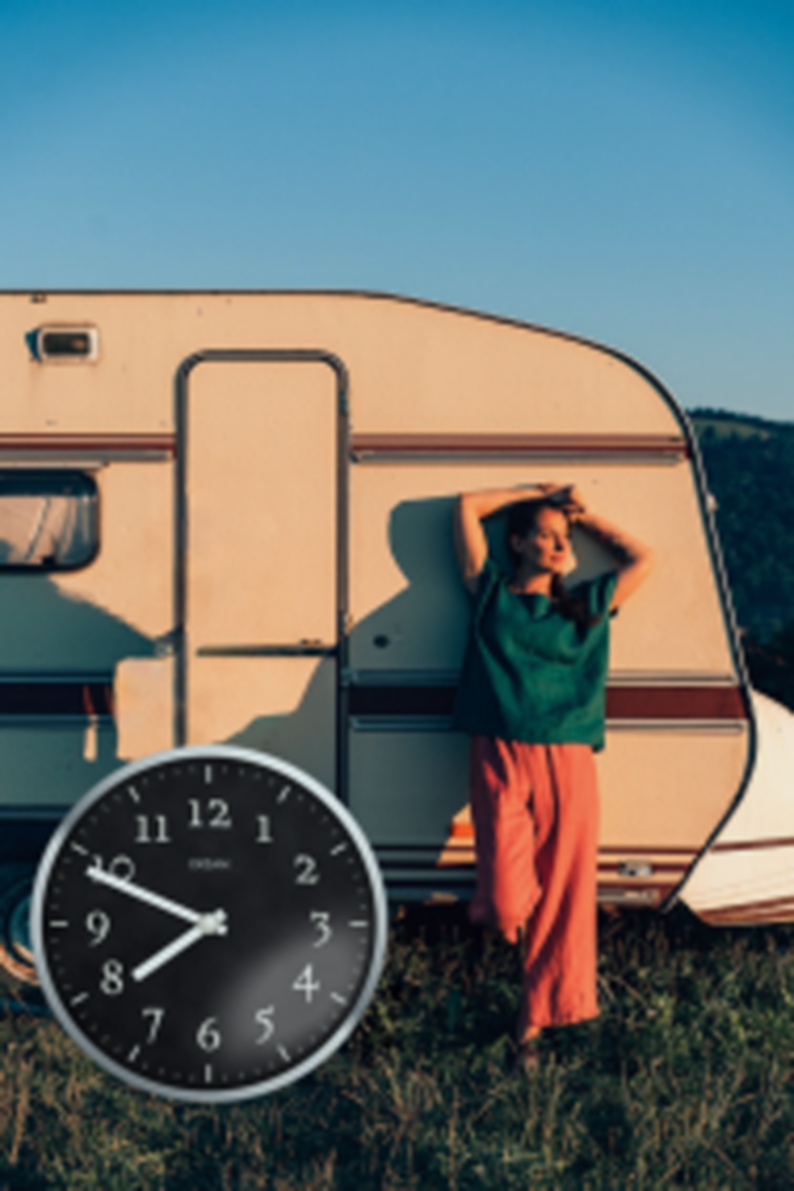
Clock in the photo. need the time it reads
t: 7:49
